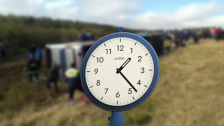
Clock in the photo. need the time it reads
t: 1:23
